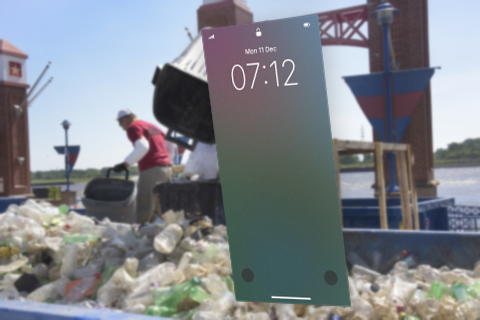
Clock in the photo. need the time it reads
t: 7:12
